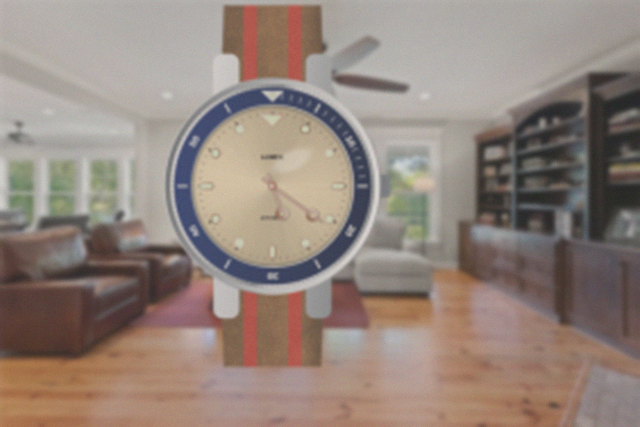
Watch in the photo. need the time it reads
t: 5:21
